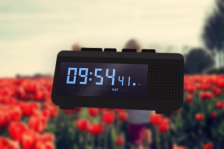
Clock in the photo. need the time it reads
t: 9:54:41
